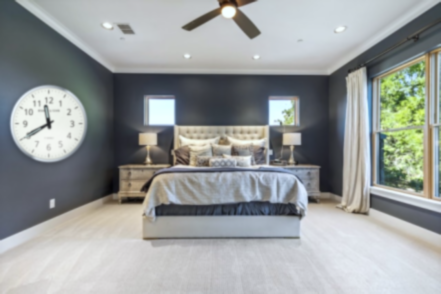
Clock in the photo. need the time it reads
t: 11:40
